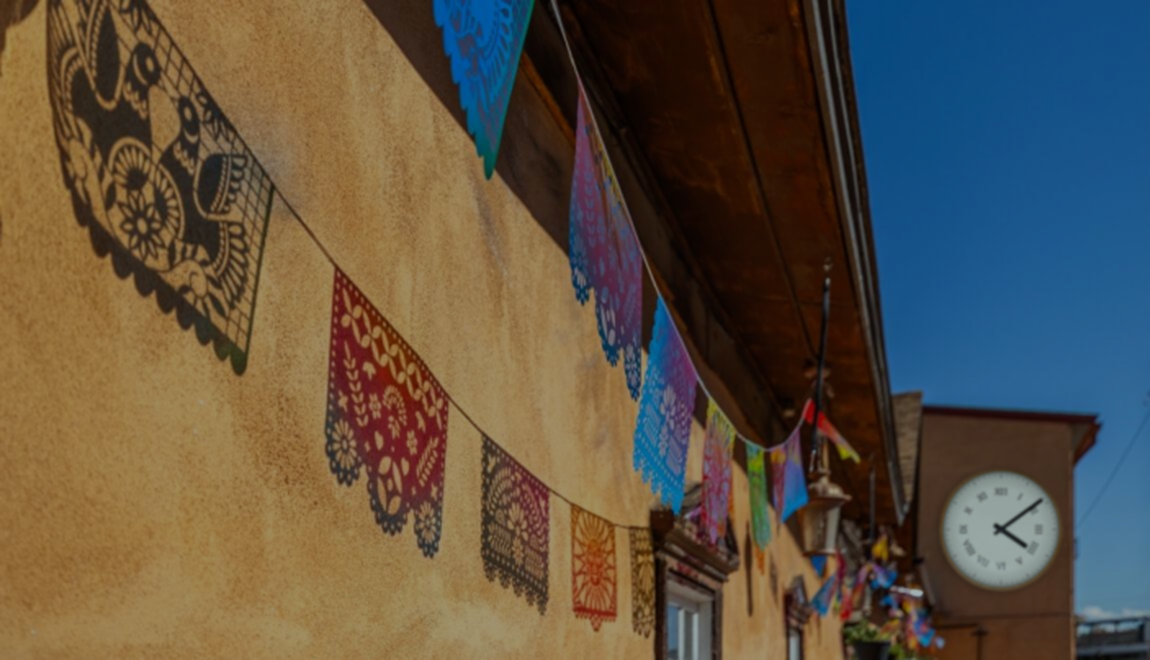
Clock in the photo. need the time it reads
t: 4:09
